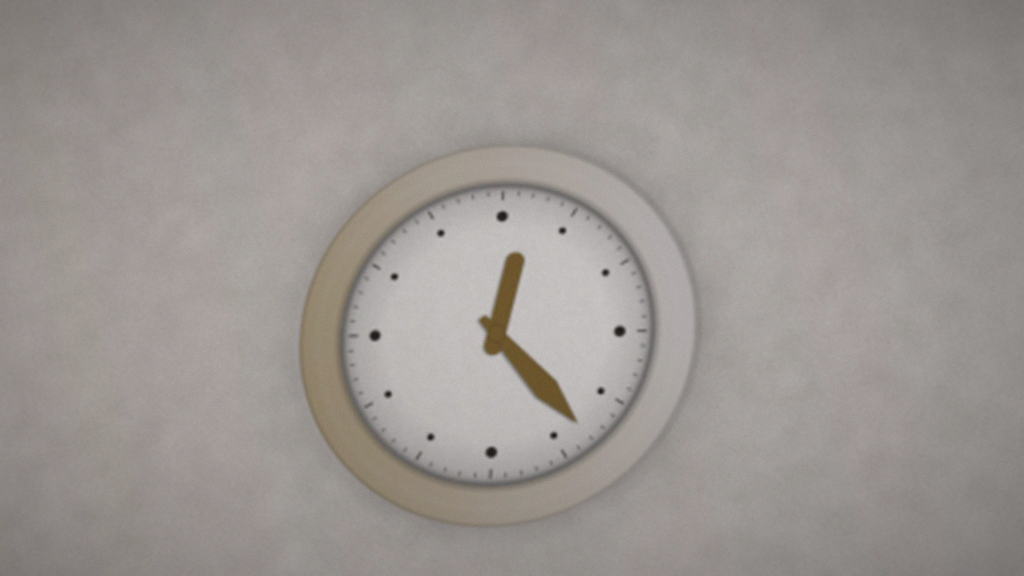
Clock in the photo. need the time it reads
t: 12:23
